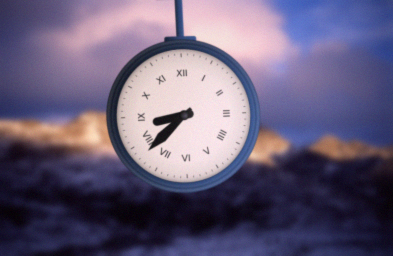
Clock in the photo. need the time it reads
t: 8:38
